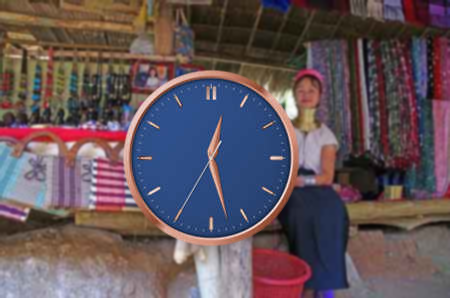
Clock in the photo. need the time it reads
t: 12:27:35
